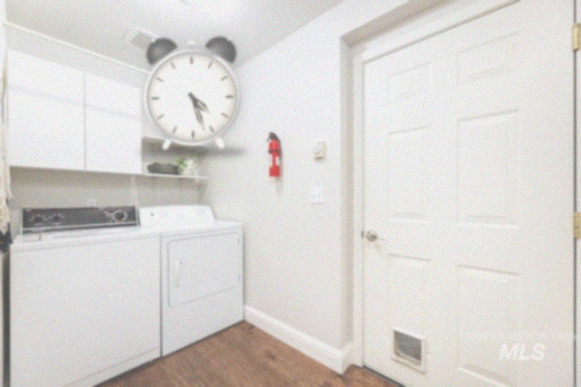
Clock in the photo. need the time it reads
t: 4:27
